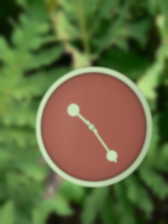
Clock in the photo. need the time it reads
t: 10:24
